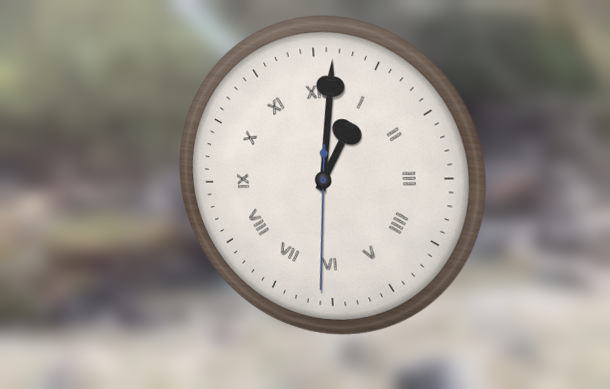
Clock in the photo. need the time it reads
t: 1:01:31
